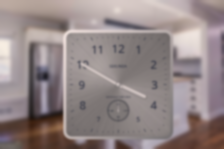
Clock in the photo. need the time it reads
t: 3:50
